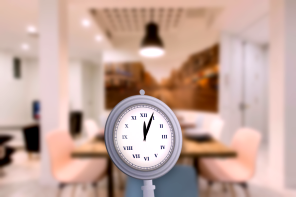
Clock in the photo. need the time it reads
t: 12:04
